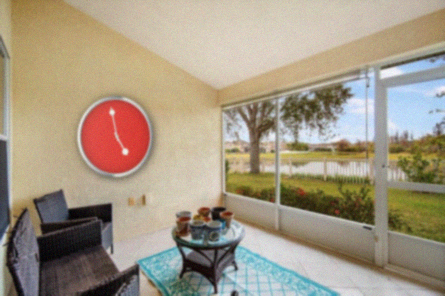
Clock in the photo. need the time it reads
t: 4:58
